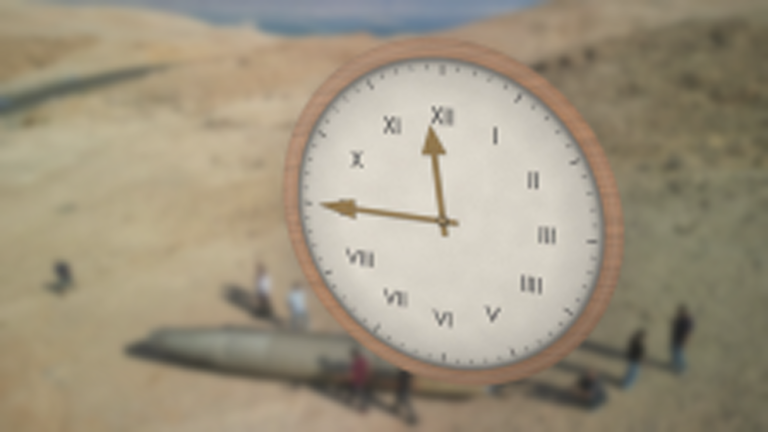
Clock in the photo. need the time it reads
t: 11:45
